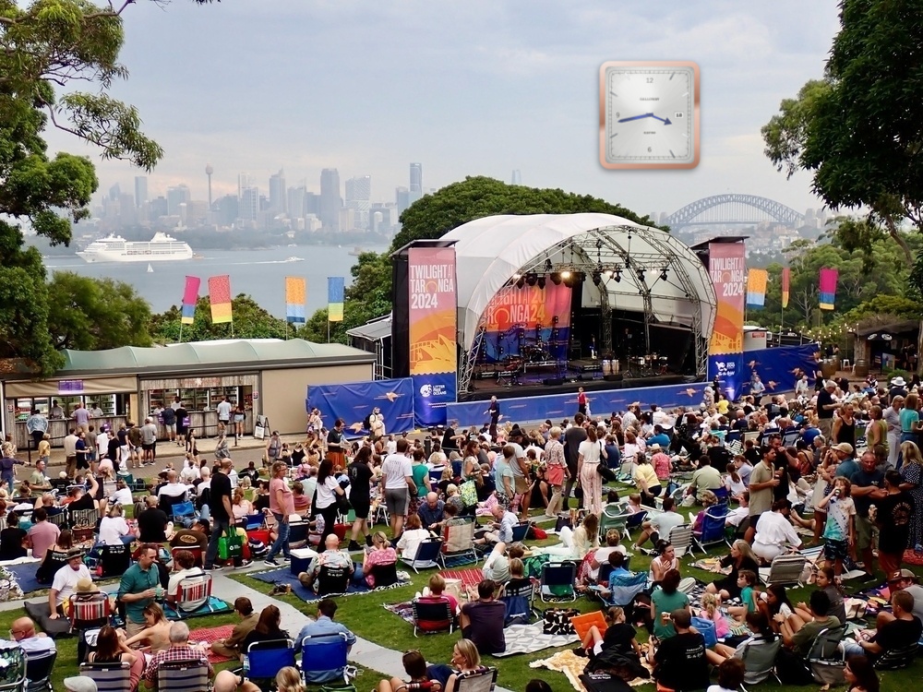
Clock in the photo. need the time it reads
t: 3:43
